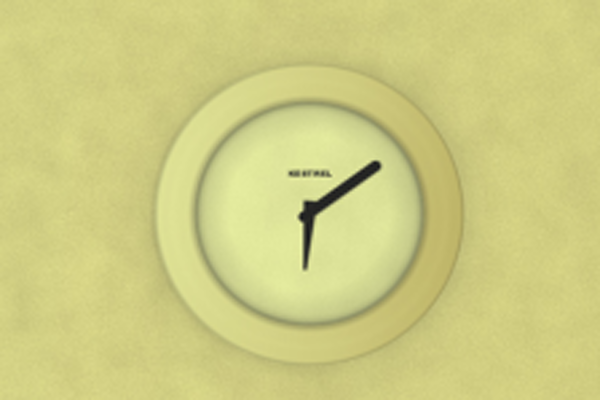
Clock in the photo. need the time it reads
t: 6:09
